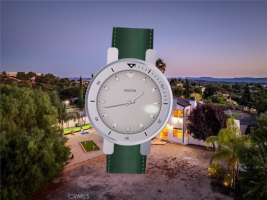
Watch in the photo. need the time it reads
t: 1:43
